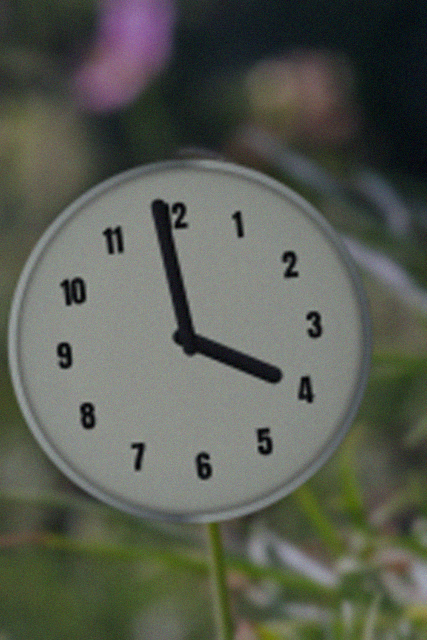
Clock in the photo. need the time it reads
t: 3:59
